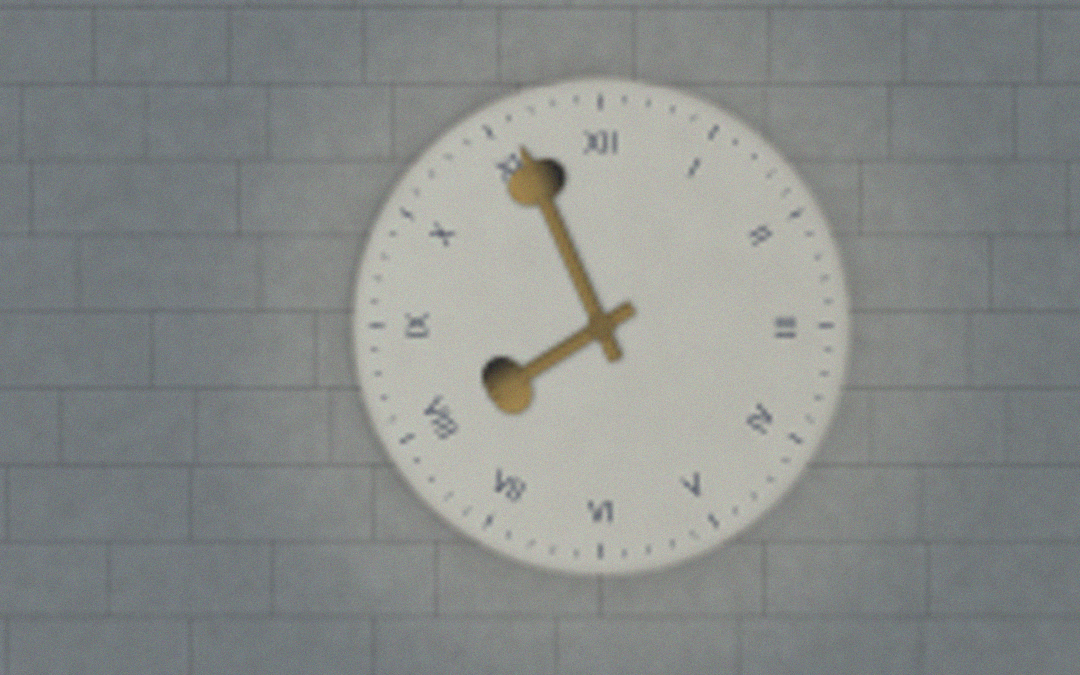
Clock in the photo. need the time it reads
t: 7:56
